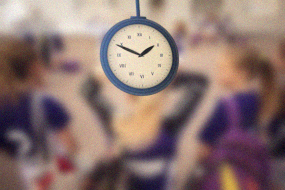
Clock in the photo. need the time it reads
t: 1:49
